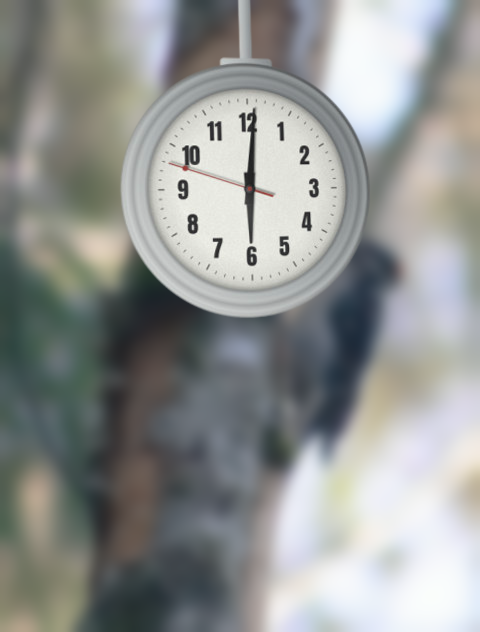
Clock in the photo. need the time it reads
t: 6:00:48
